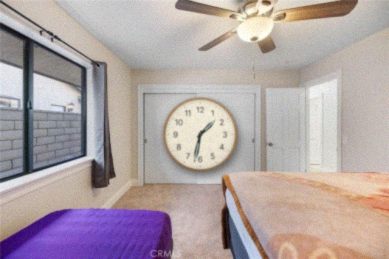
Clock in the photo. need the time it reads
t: 1:32
